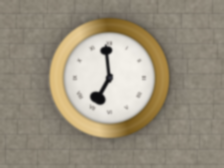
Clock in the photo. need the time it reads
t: 6:59
